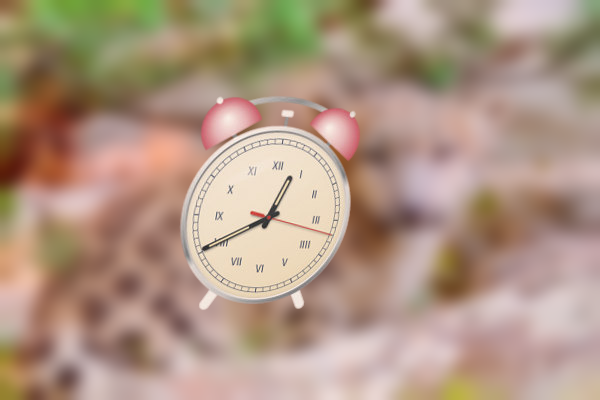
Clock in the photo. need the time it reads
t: 12:40:17
